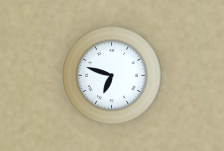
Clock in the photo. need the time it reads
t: 6:48
